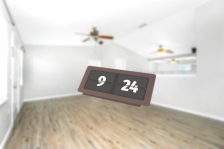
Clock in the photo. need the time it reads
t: 9:24
